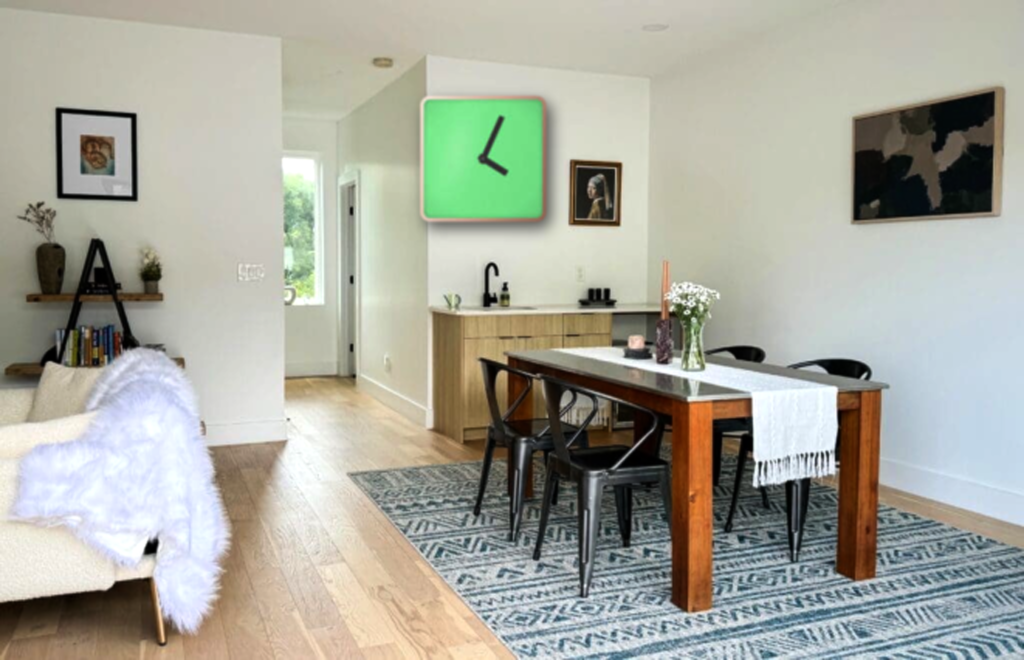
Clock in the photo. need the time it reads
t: 4:04
